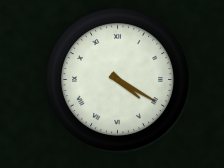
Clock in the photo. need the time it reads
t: 4:20
